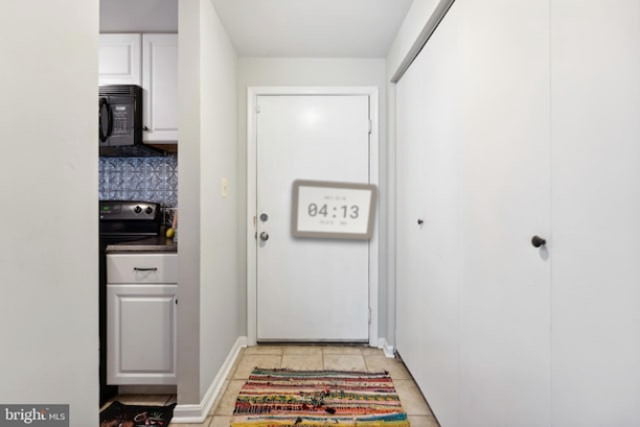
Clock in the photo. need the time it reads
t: 4:13
